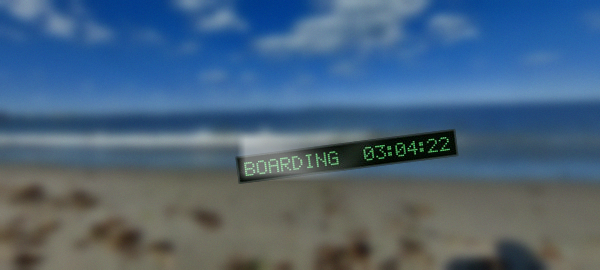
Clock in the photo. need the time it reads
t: 3:04:22
